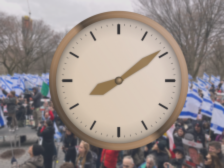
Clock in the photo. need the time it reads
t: 8:09
